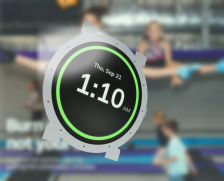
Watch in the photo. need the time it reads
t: 1:10
